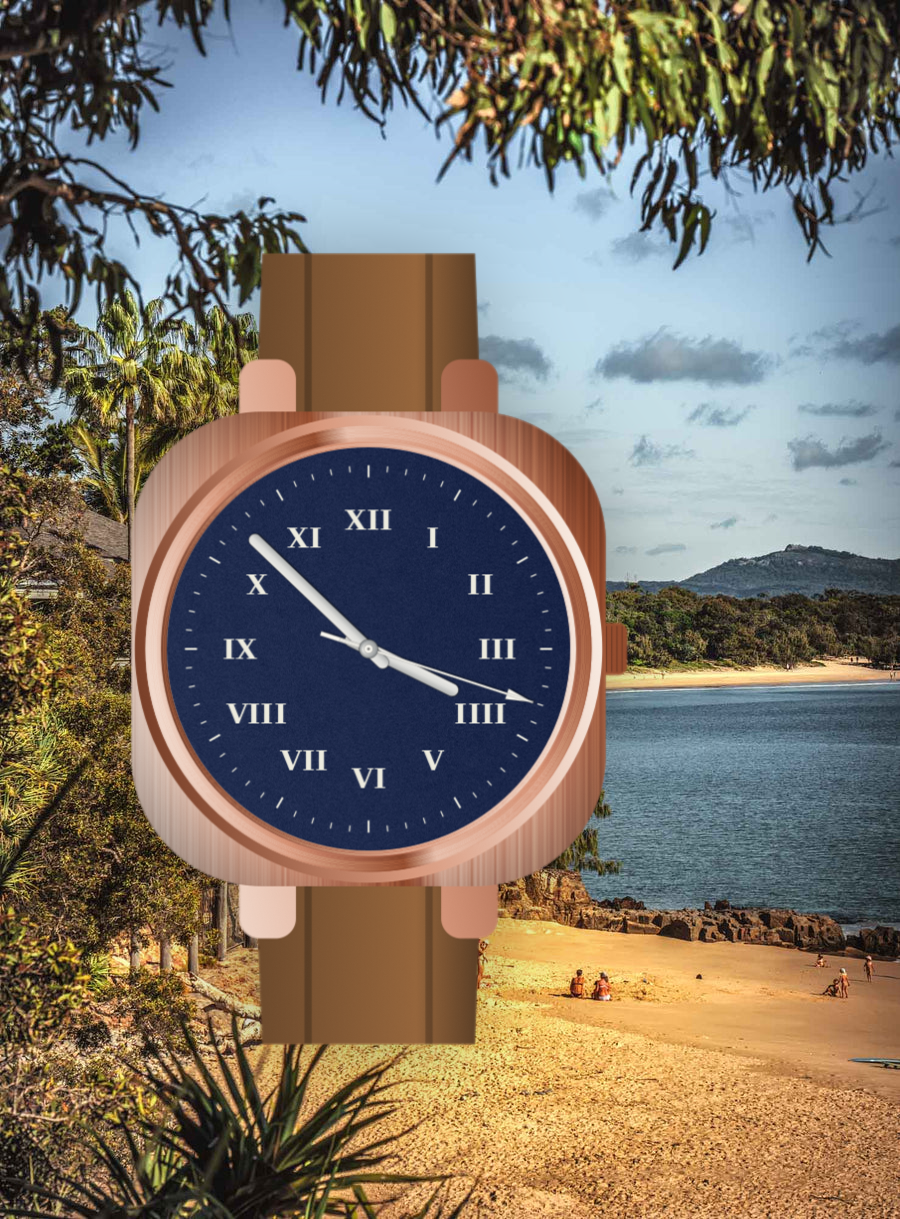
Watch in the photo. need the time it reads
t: 3:52:18
